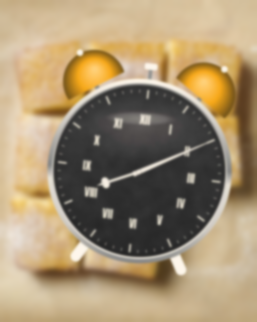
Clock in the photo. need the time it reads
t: 8:10
